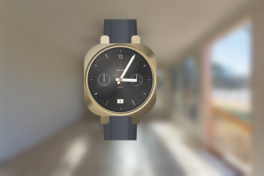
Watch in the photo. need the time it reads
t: 3:05
